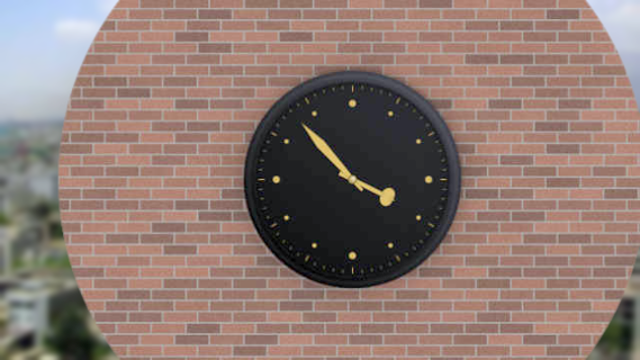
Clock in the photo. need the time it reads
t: 3:53
